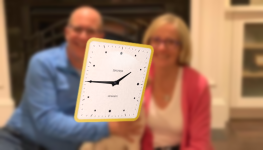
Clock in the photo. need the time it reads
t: 1:45
